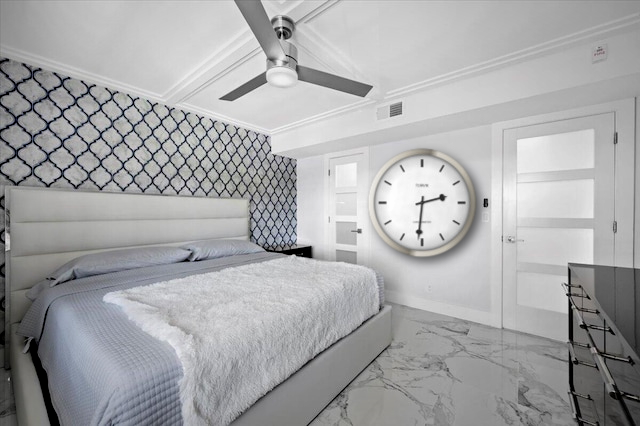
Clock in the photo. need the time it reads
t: 2:31
